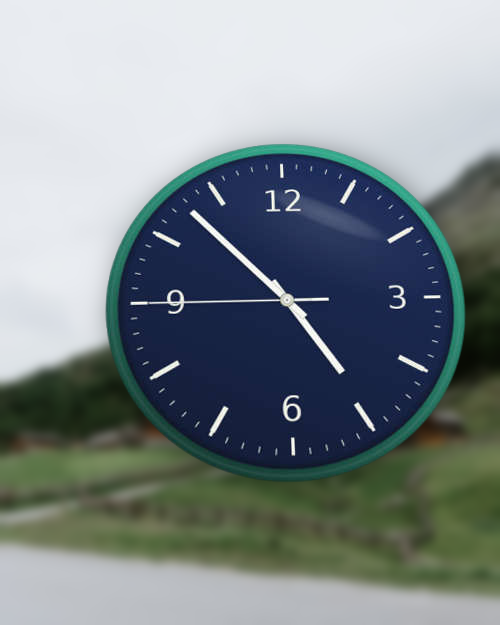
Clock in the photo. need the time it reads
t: 4:52:45
